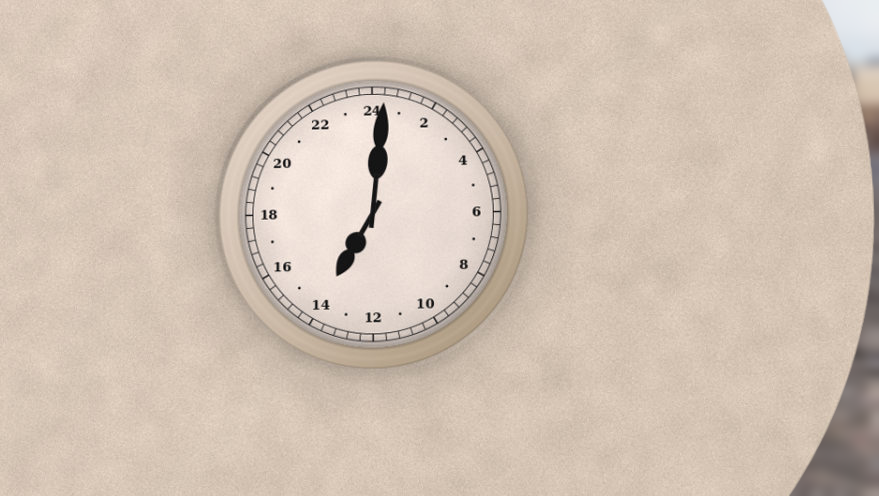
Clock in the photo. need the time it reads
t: 14:01
